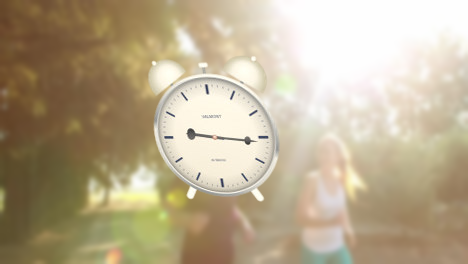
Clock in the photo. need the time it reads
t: 9:16
